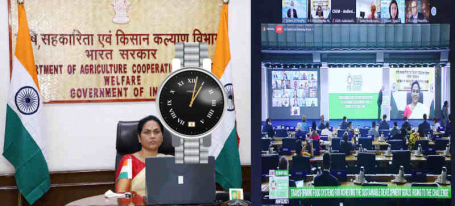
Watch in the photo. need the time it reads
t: 1:02
